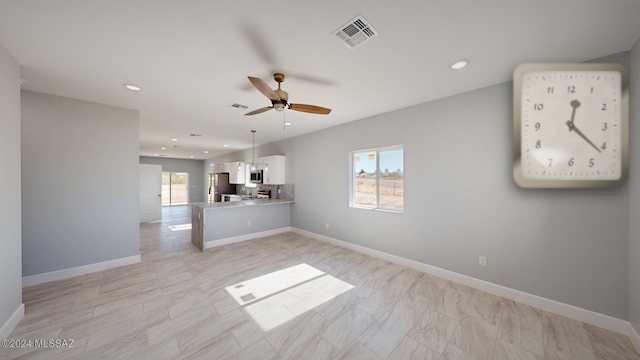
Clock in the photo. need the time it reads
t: 12:22
